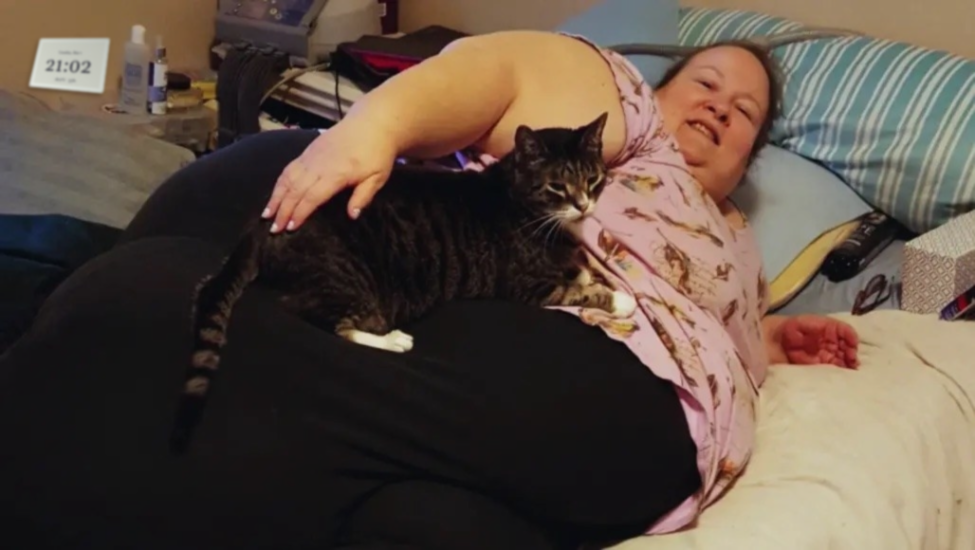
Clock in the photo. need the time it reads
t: 21:02
